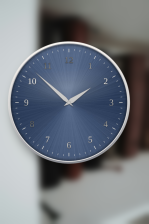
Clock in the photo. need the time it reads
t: 1:52
